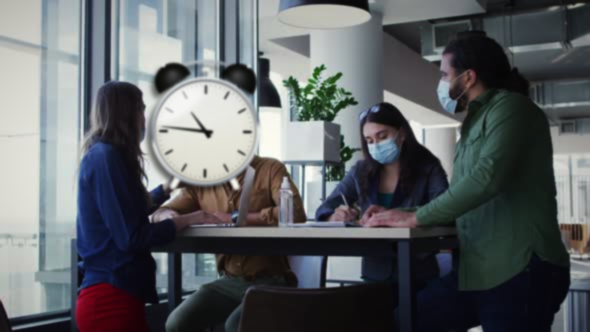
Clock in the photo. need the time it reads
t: 10:46
